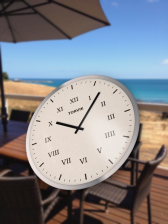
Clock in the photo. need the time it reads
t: 10:07
